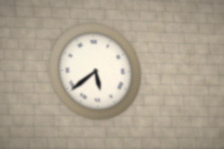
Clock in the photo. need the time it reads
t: 5:39
